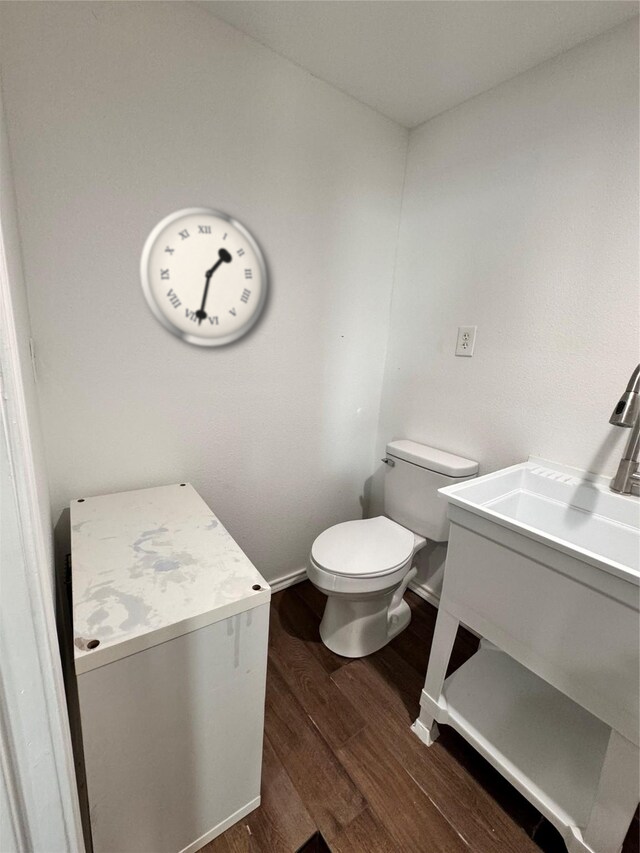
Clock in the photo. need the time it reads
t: 1:33
